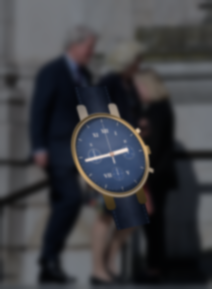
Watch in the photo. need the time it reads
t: 2:44
